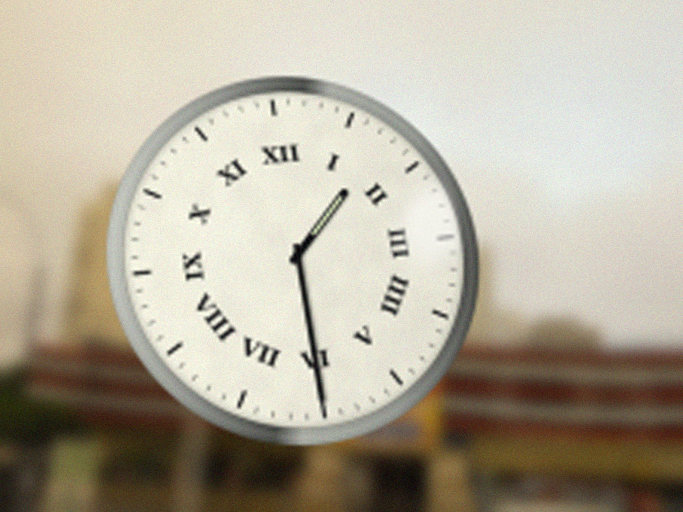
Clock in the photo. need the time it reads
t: 1:30
